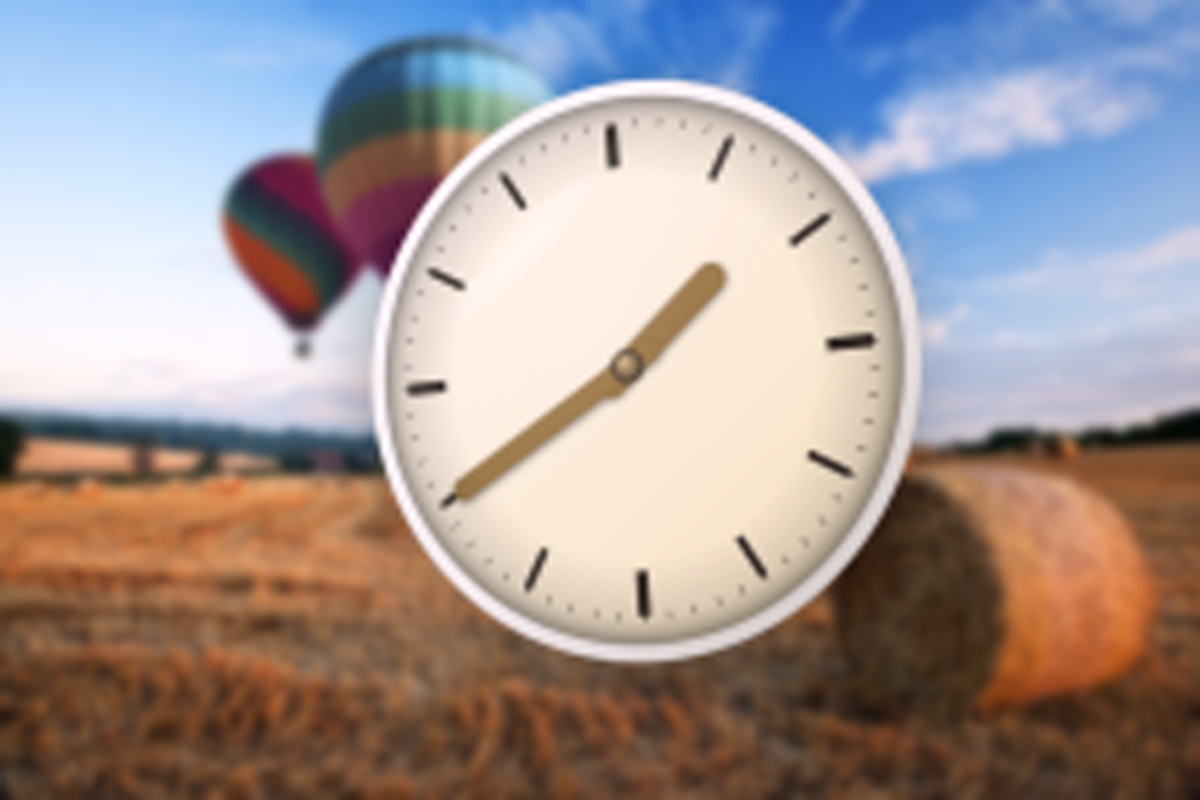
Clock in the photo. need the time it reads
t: 1:40
